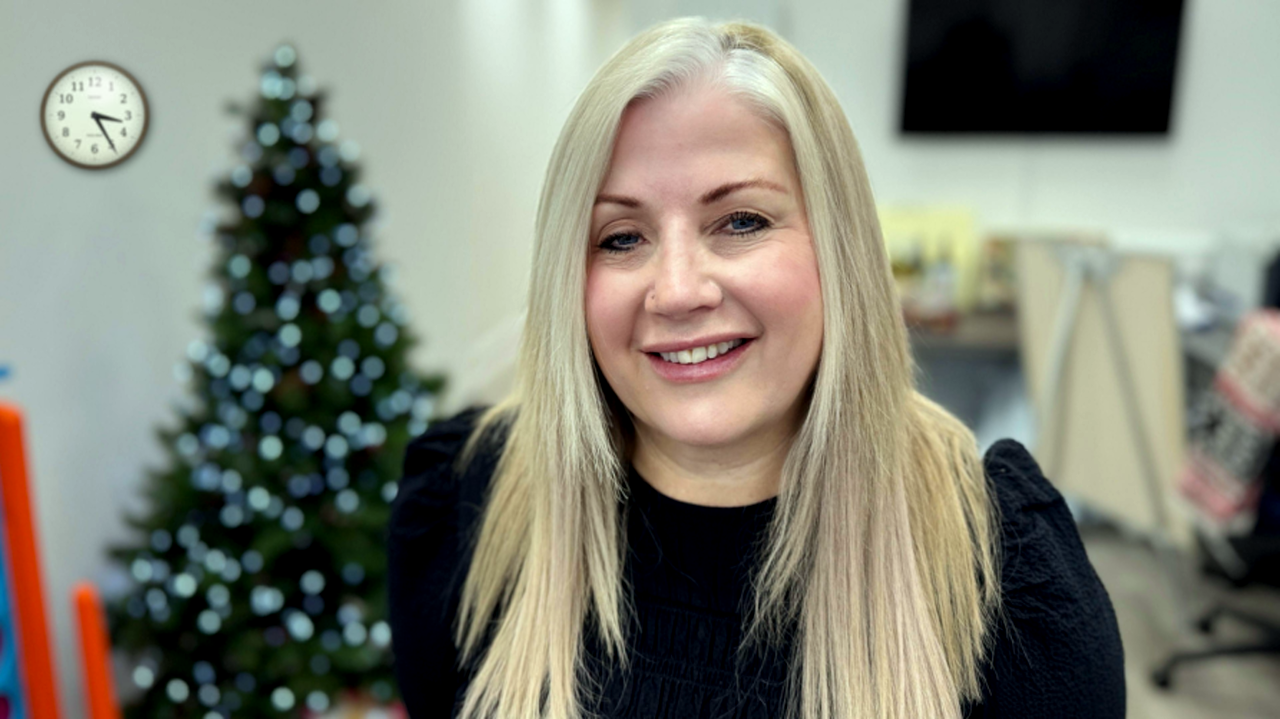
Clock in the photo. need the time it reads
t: 3:25
